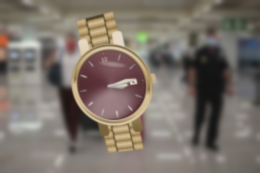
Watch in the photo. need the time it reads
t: 3:14
